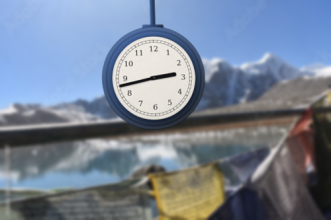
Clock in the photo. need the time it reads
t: 2:43
